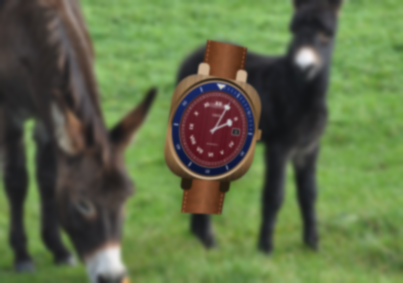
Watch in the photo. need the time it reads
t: 2:04
